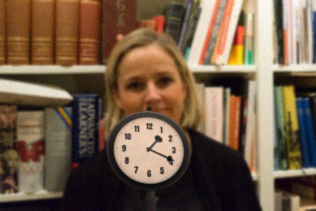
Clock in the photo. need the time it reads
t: 1:19
